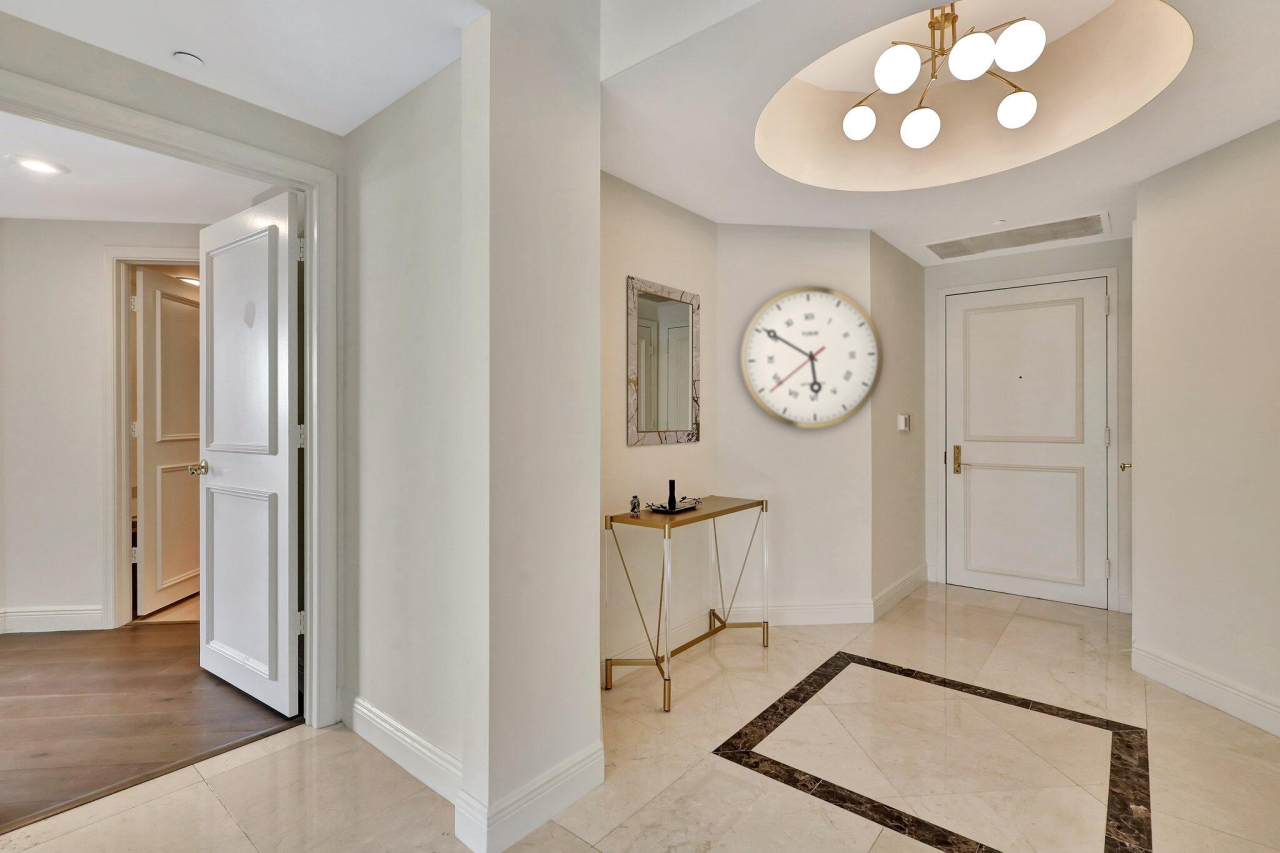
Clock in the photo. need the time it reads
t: 5:50:39
